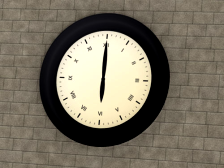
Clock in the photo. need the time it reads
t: 6:00
